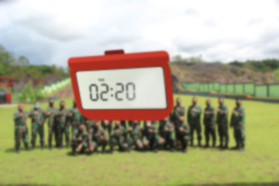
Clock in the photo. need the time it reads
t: 2:20
